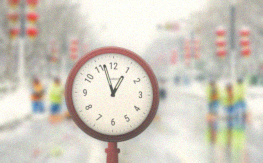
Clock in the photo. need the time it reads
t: 12:57
